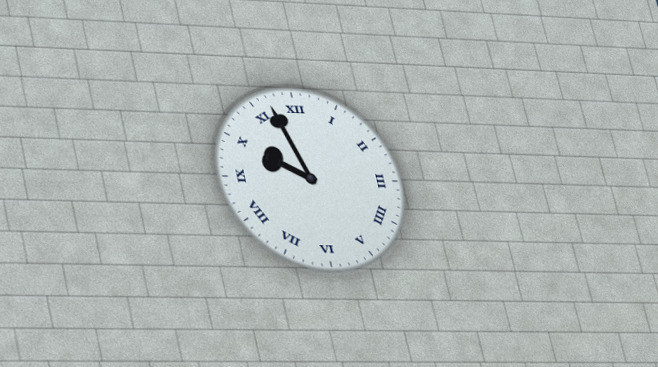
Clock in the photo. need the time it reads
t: 9:57
